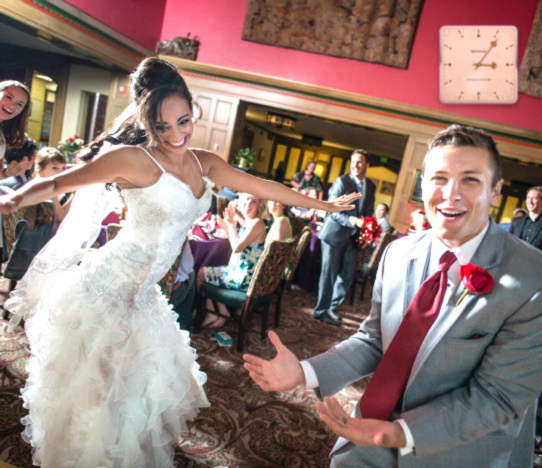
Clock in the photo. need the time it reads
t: 3:06
